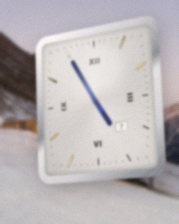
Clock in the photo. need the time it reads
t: 4:55
